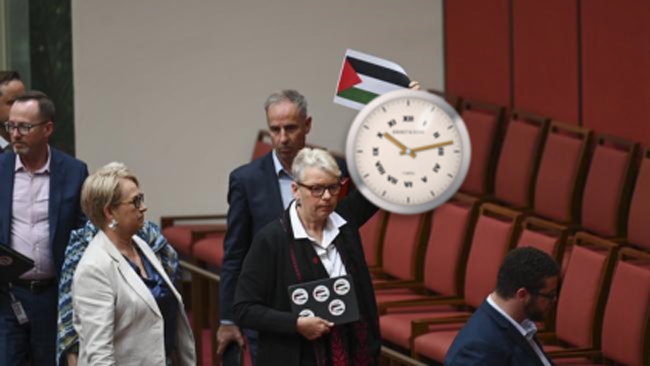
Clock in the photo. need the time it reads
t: 10:13
